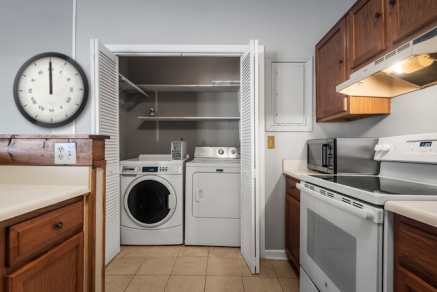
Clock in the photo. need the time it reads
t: 12:00
